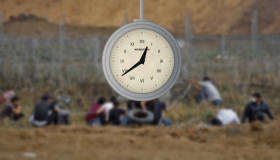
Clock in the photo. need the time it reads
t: 12:39
